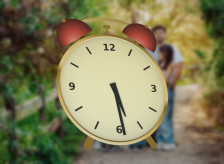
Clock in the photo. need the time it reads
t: 5:29
